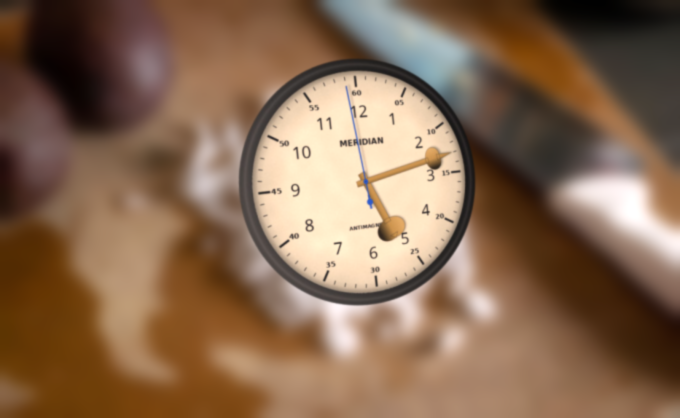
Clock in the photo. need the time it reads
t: 5:12:59
